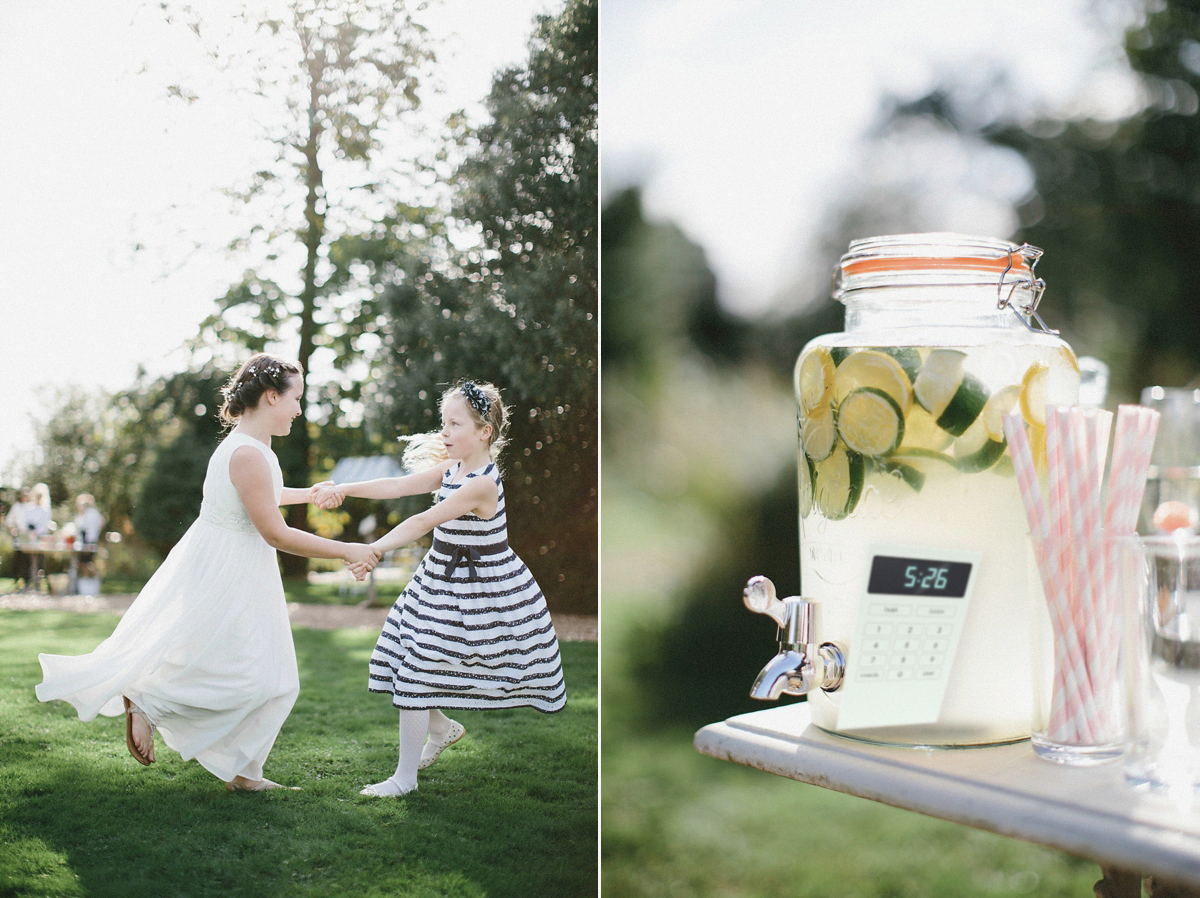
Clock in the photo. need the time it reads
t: 5:26
